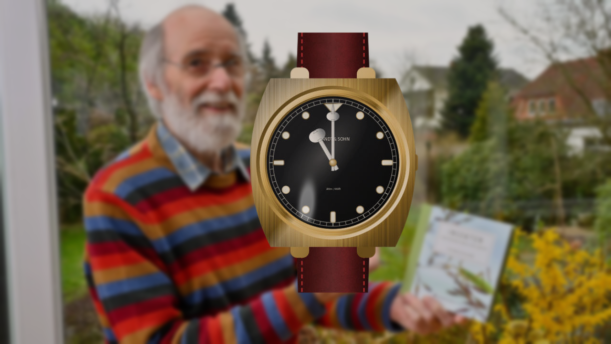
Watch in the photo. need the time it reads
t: 11:00
